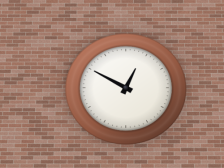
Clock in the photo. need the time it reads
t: 12:50
